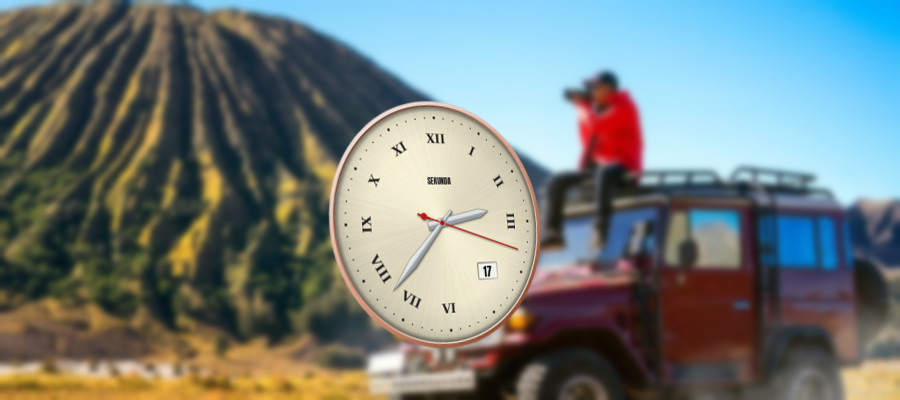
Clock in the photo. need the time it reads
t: 2:37:18
